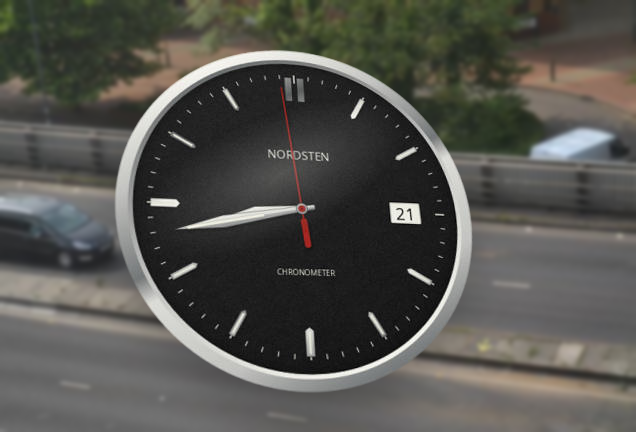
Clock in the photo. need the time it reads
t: 8:42:59
